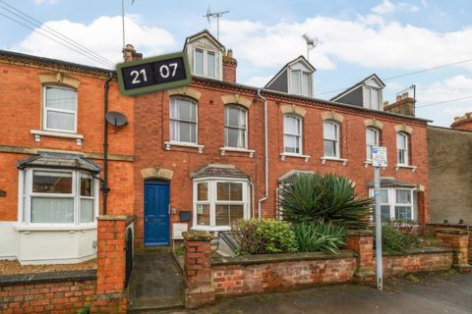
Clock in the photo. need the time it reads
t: 21:07
